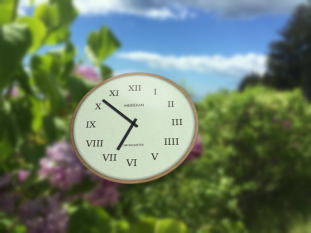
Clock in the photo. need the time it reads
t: 6:52
